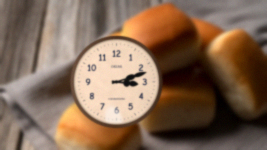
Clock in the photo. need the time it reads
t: 3:12
